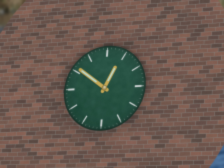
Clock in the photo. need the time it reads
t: 12:51
